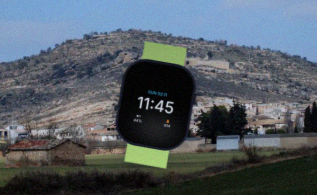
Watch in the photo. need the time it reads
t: 11:45
